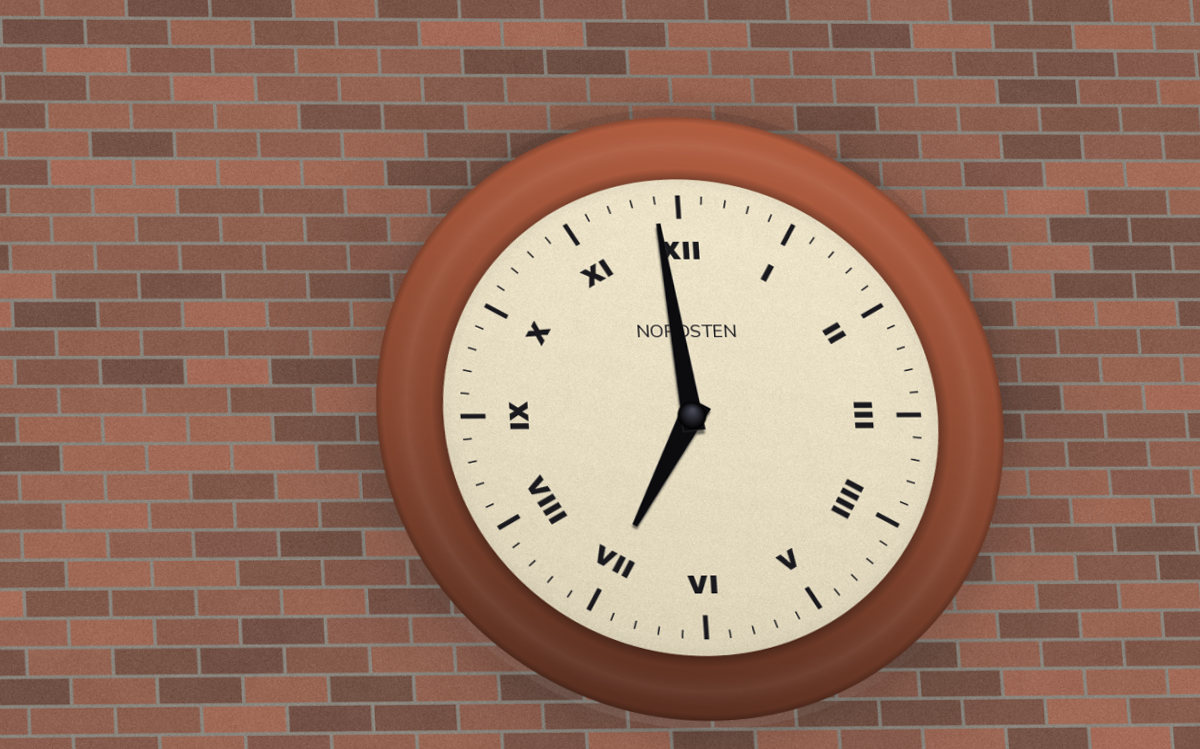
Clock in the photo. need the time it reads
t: 6:59
